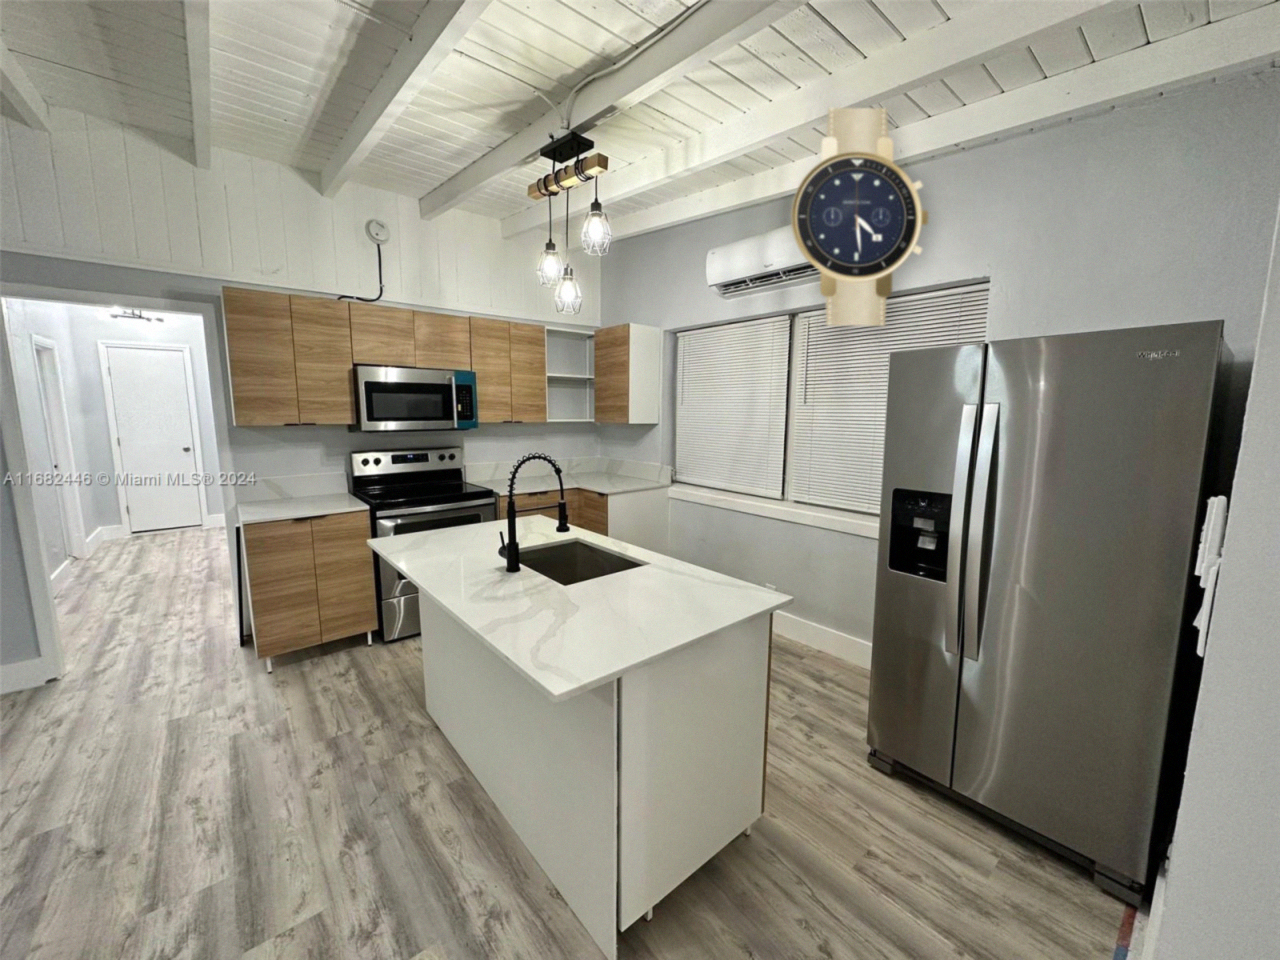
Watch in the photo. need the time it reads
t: 4:29
